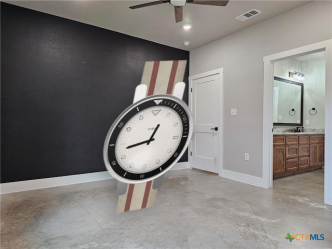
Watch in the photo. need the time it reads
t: 12:43
